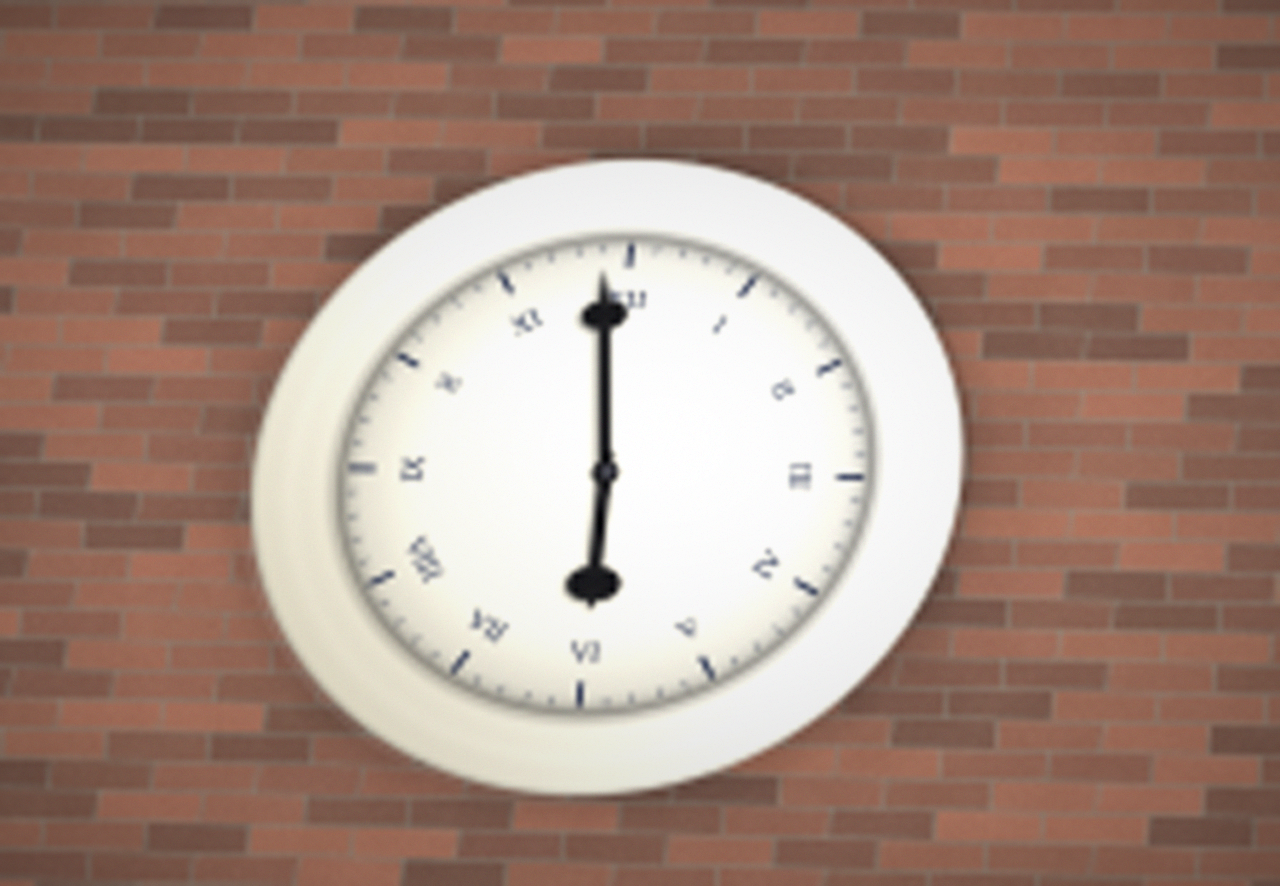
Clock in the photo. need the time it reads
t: 5:59
